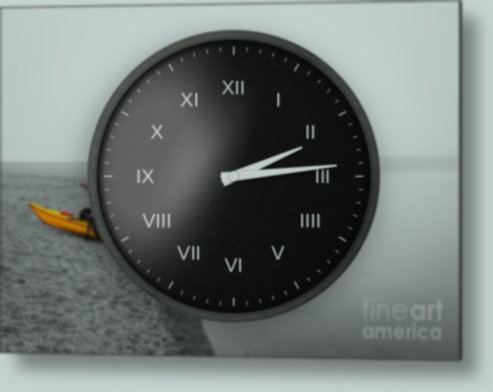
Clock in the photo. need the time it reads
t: 2:14
